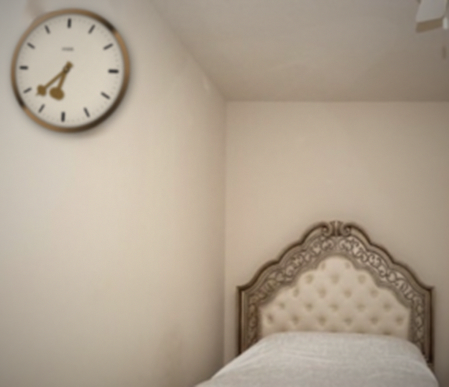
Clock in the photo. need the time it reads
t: 6:38
